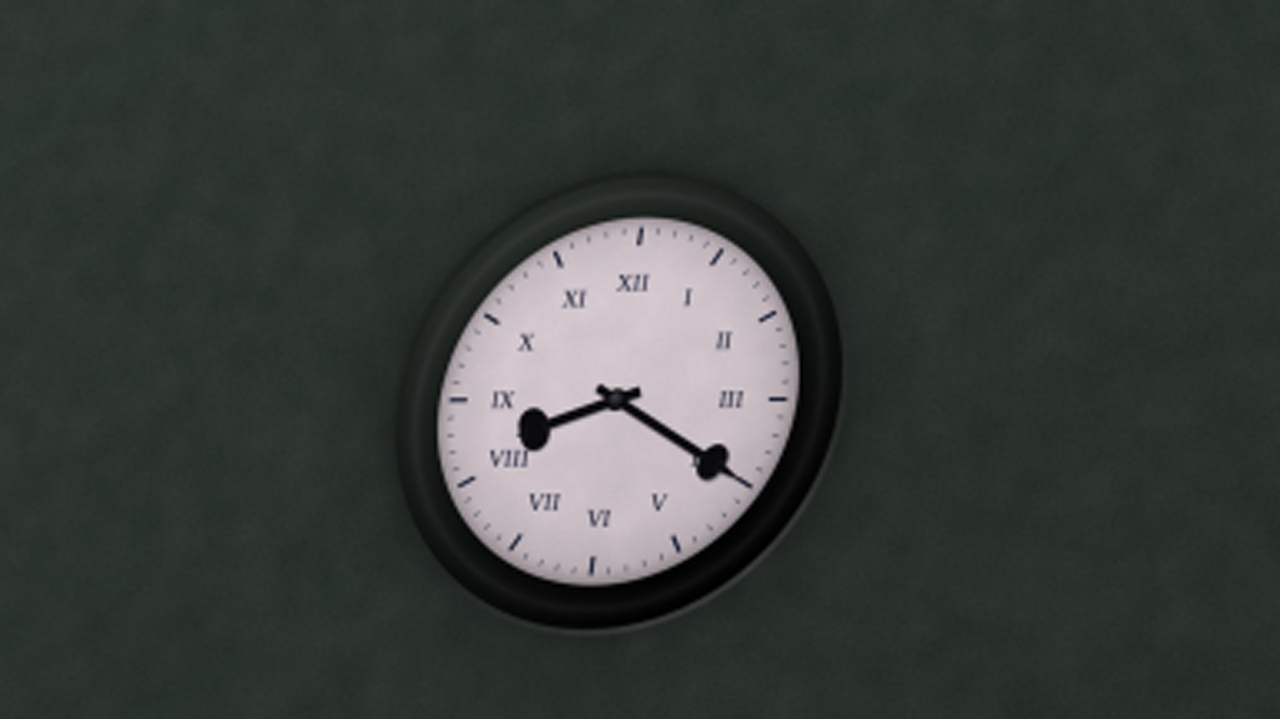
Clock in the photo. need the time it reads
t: 8:20
